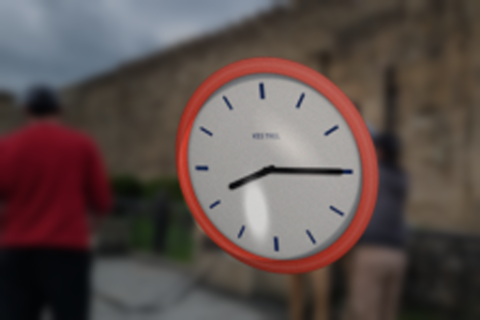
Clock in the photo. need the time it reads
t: 8:15
